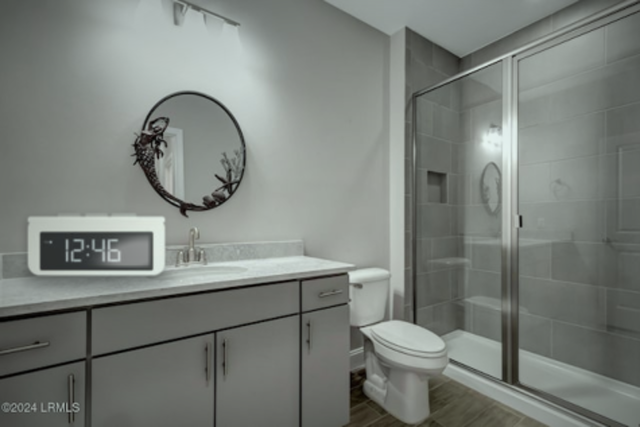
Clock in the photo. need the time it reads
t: 12:46
